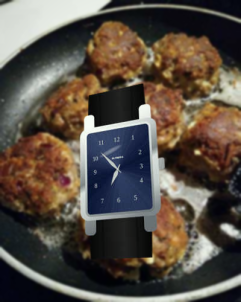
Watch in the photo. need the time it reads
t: 6:53
